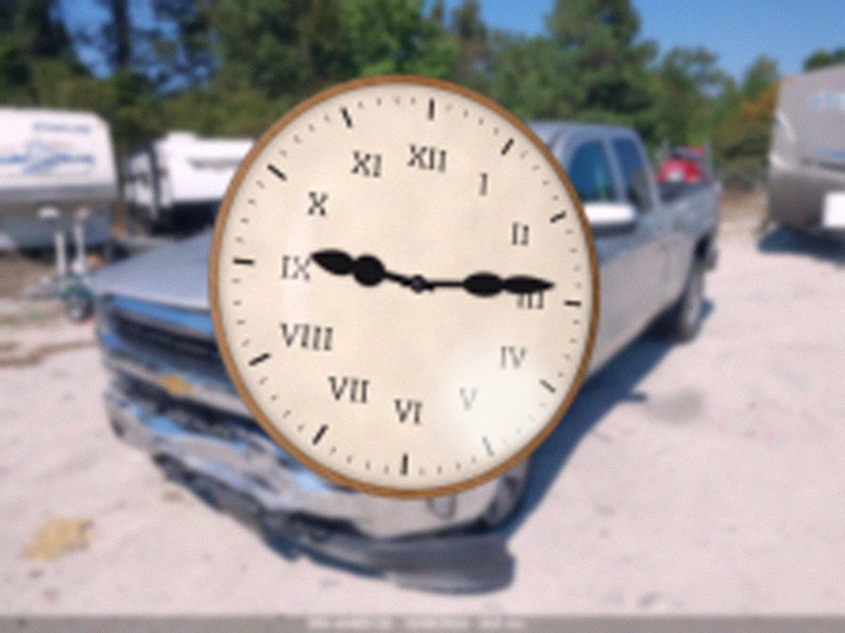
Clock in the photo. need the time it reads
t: 9:14
